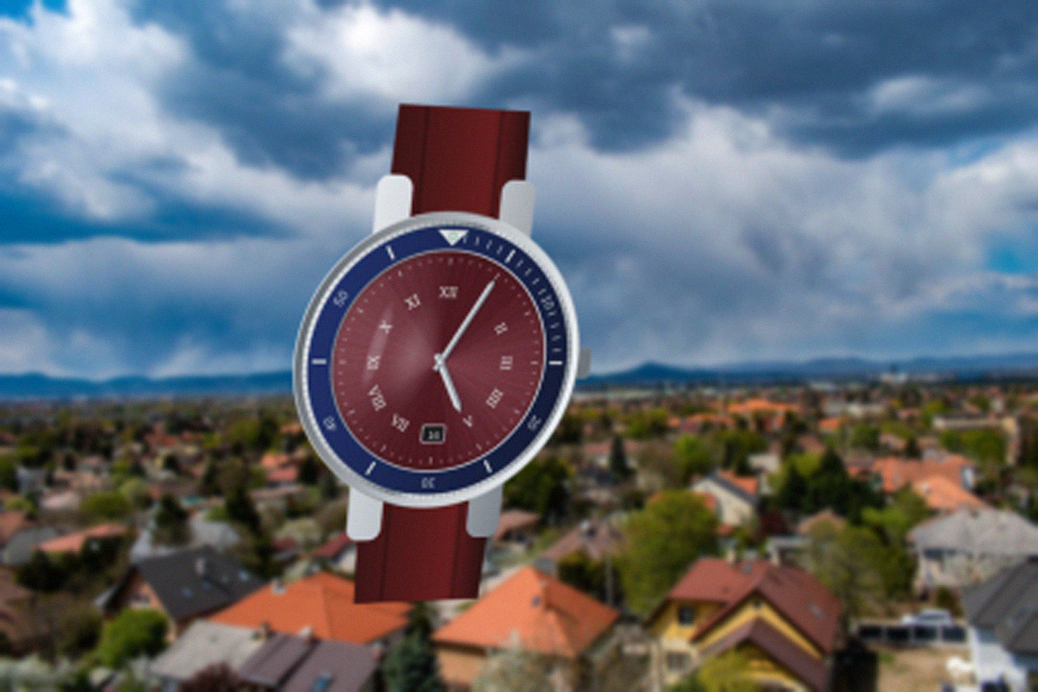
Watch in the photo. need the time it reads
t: 5:05
